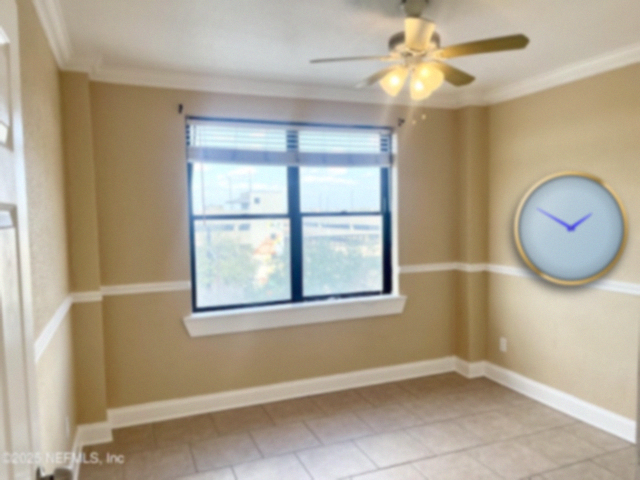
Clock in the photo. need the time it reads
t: 1:50
